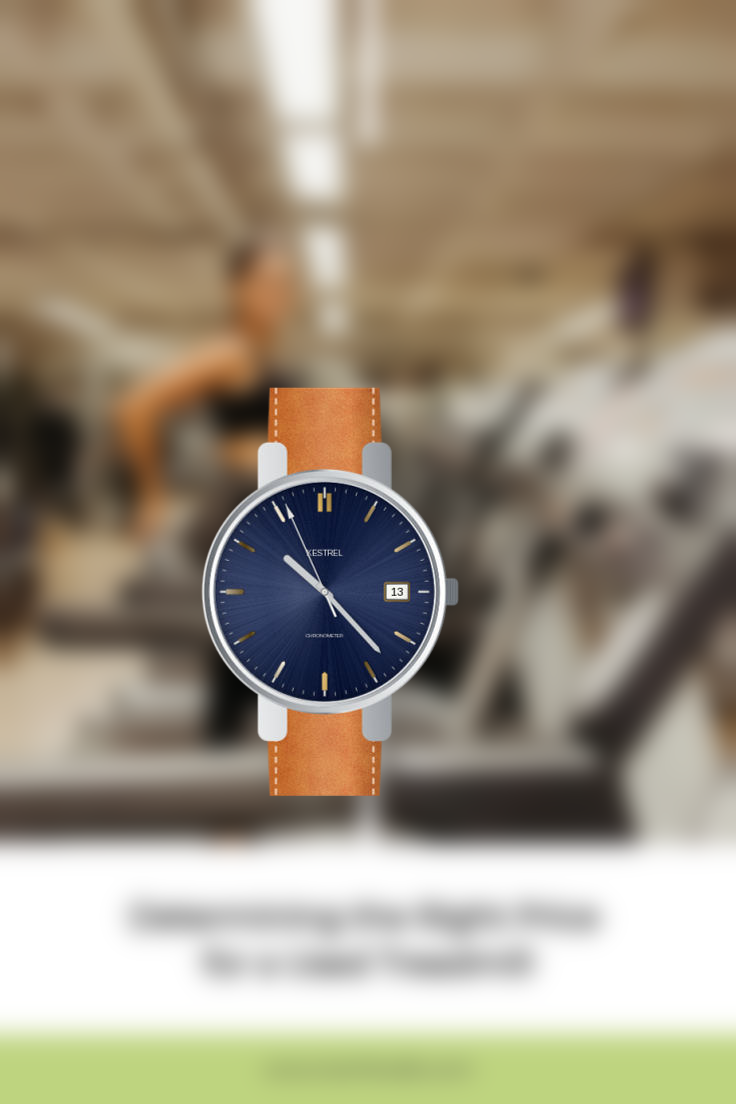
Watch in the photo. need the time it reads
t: 10:22:56
